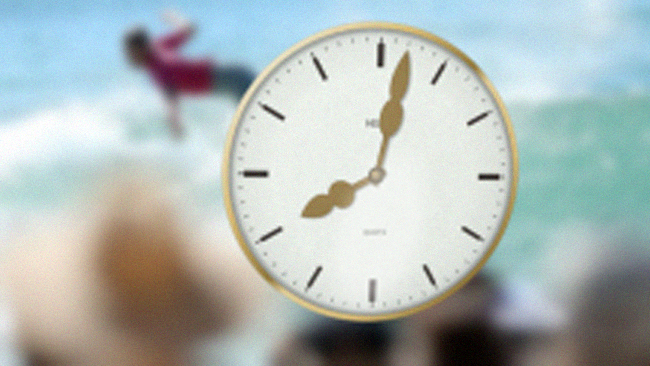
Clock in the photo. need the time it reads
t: 8:02
